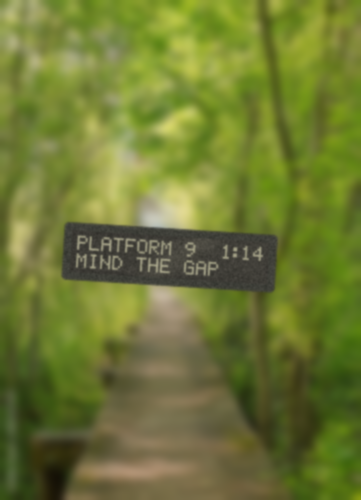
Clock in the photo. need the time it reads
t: 1:14
